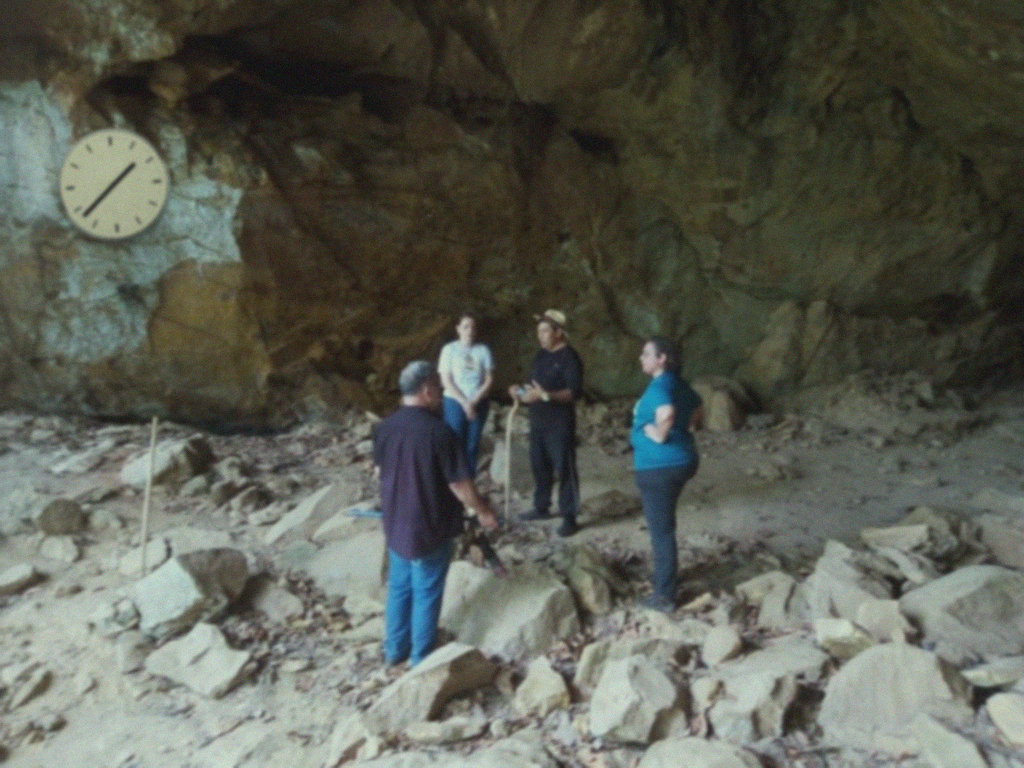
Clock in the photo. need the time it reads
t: 1:38
